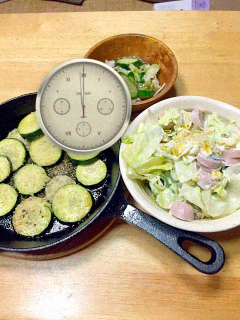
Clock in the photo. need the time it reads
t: 11:59
